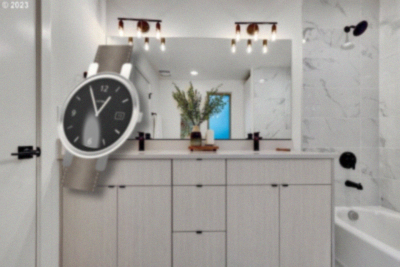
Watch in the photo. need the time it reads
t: 12:55
